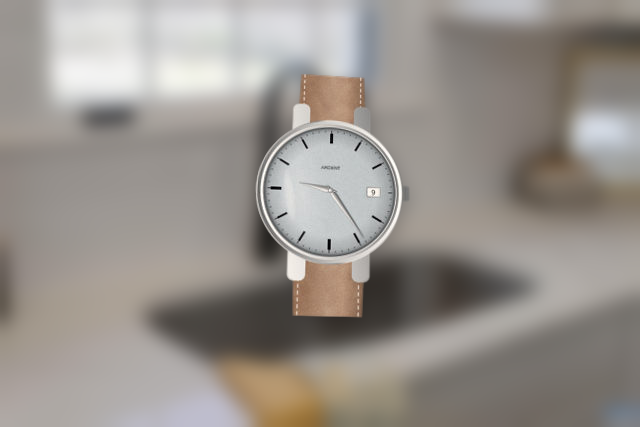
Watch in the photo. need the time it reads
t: 9:24
